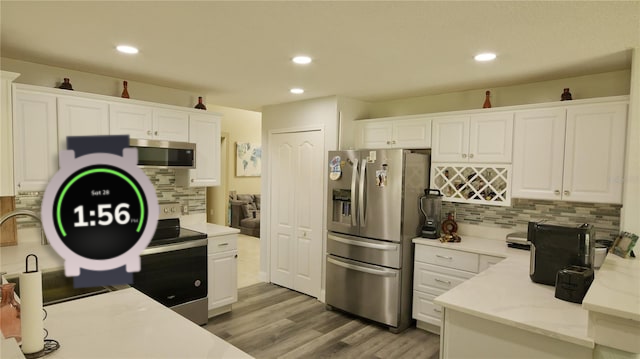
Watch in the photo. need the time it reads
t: 1:56
